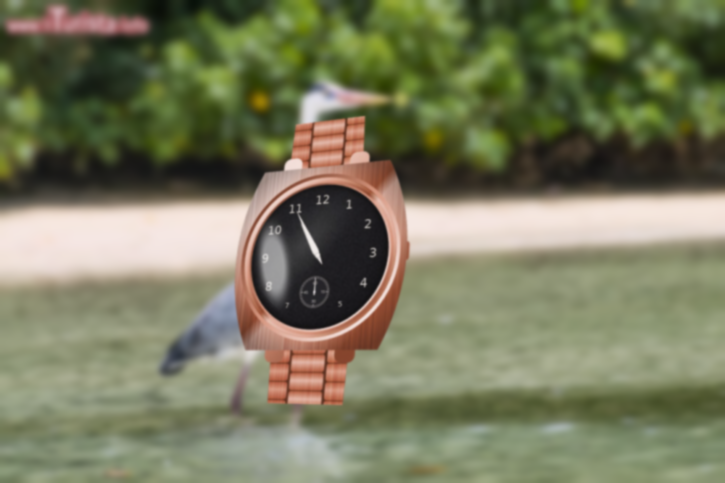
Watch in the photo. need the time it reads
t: 10:55
